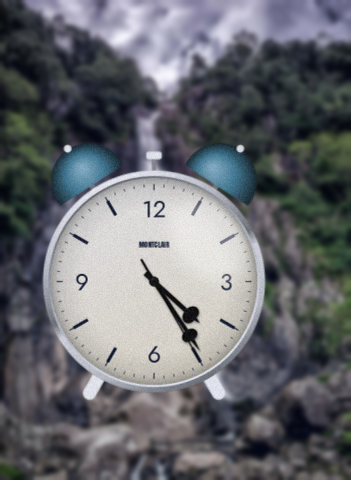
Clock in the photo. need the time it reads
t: 4:24:25
